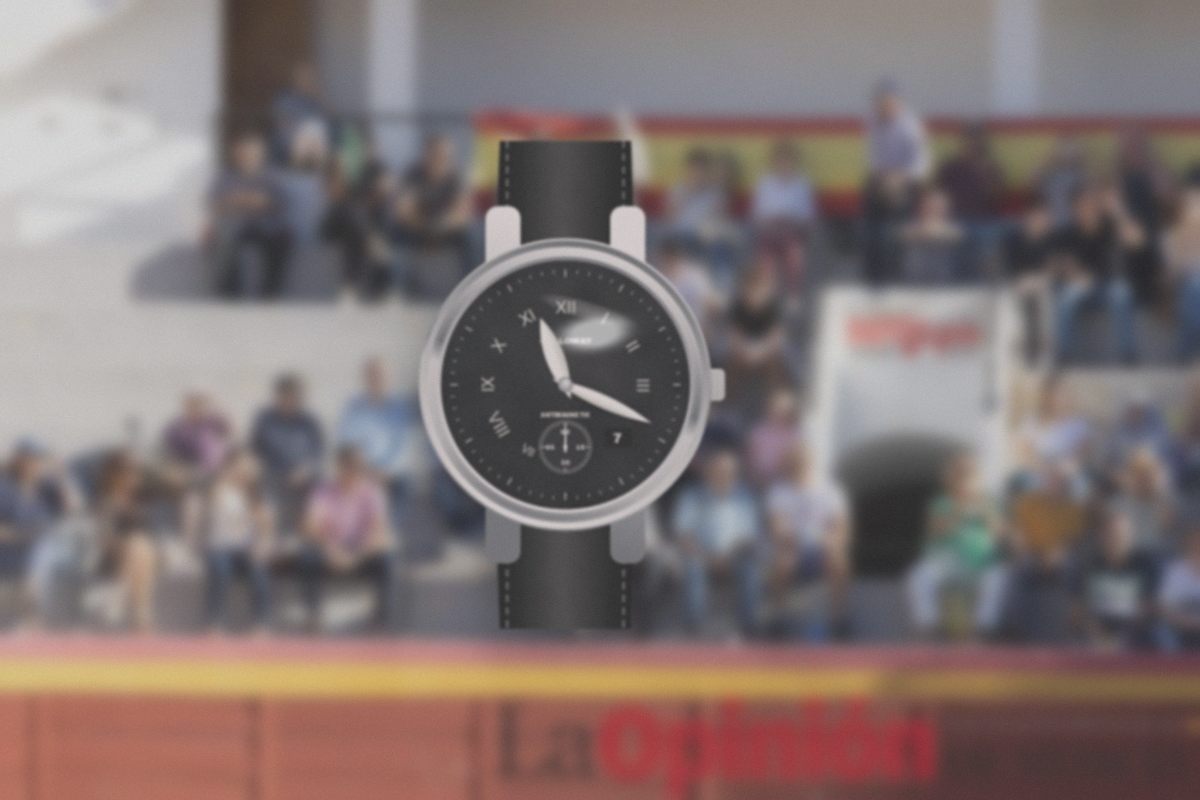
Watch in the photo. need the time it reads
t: 11:19
